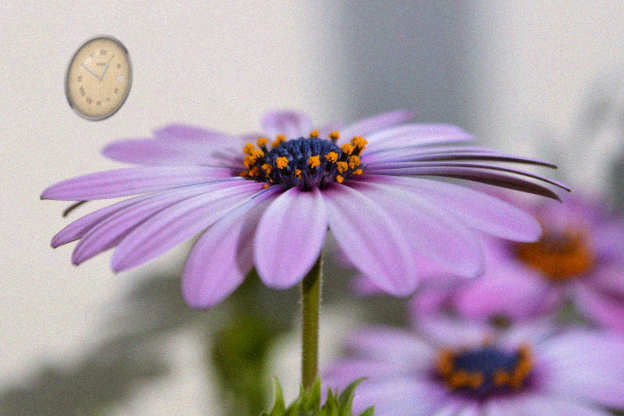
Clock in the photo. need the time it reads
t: 12:50
